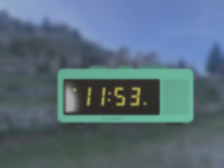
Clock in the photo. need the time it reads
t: 11:53
